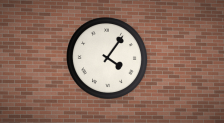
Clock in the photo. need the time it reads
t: 4:06
